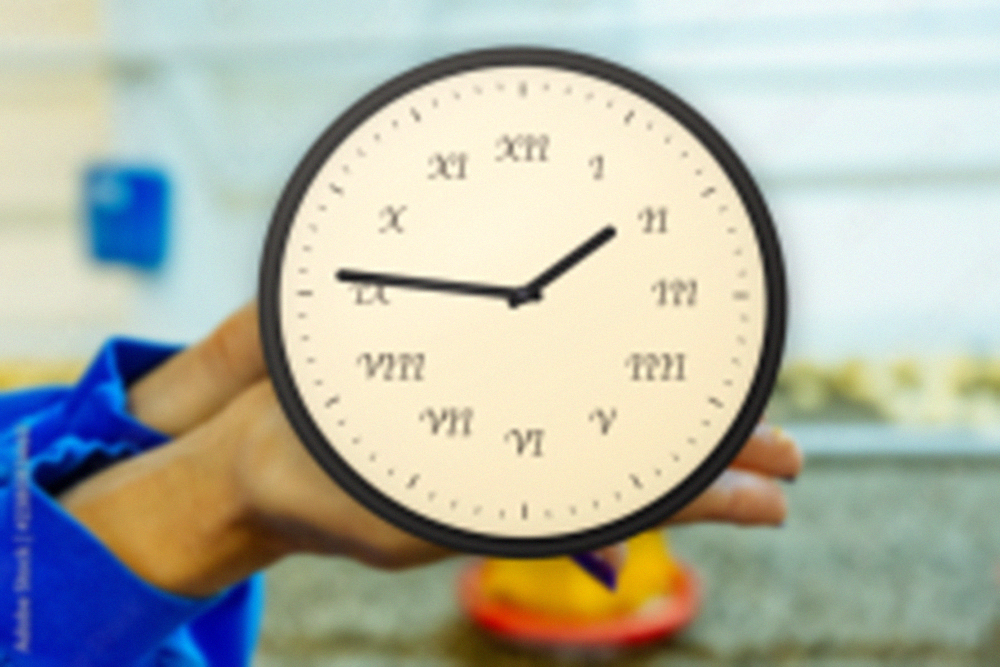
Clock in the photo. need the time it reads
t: 1:46
